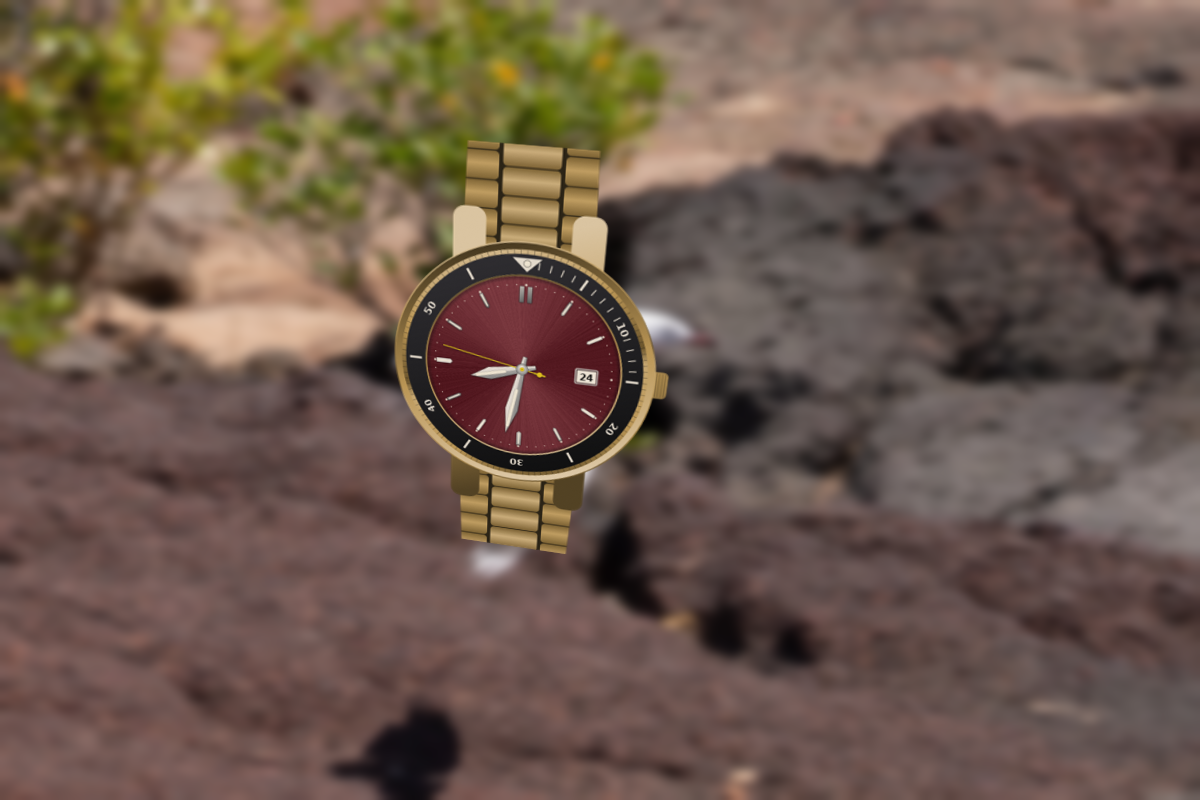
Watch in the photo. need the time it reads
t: 8:31:47
